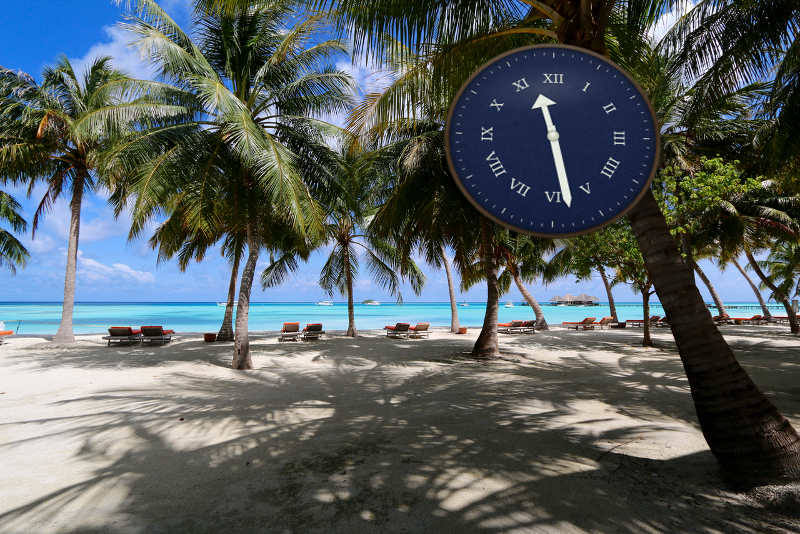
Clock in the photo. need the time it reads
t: 11:28
